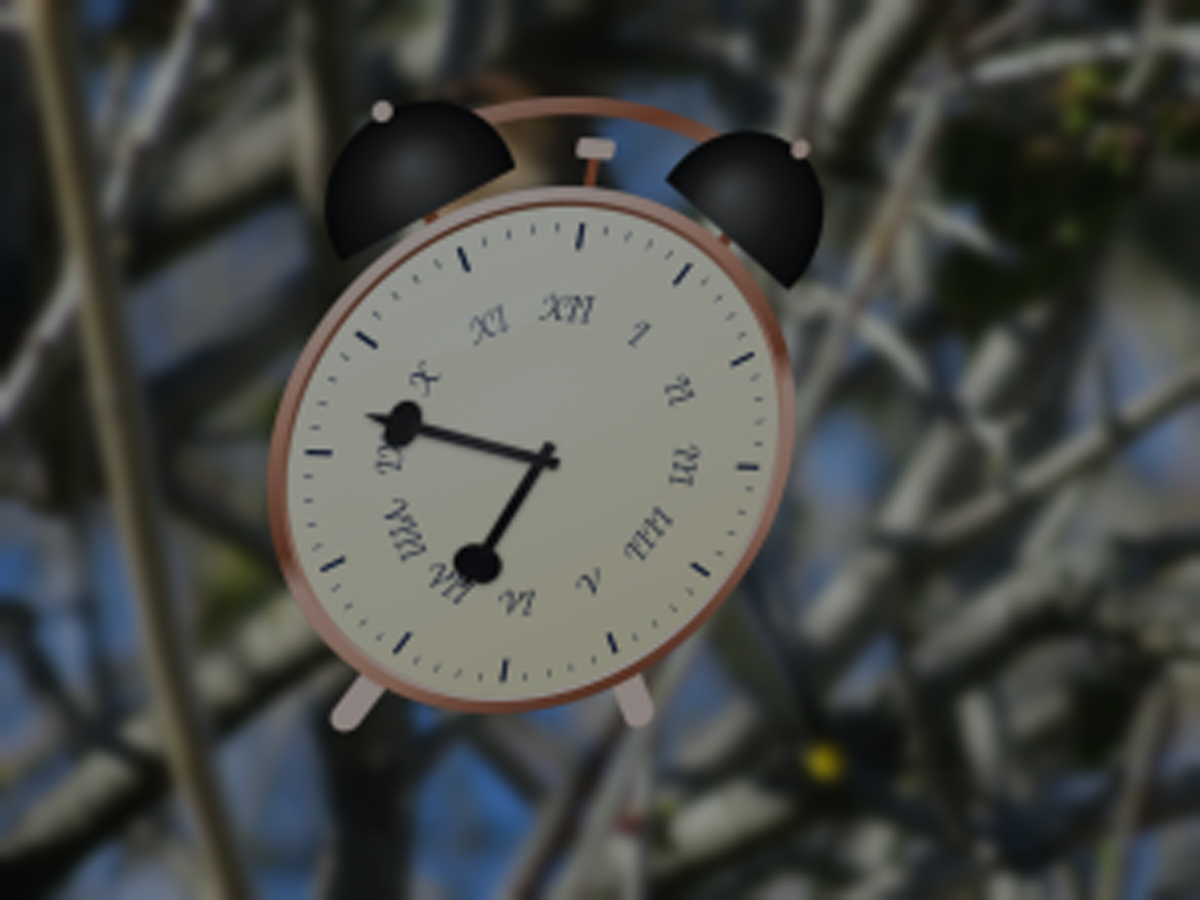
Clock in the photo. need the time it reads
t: 6:47
